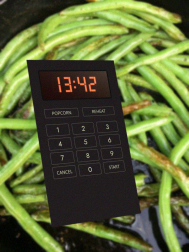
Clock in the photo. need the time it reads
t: 13:42
